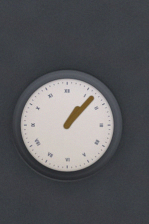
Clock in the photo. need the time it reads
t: 1:07
